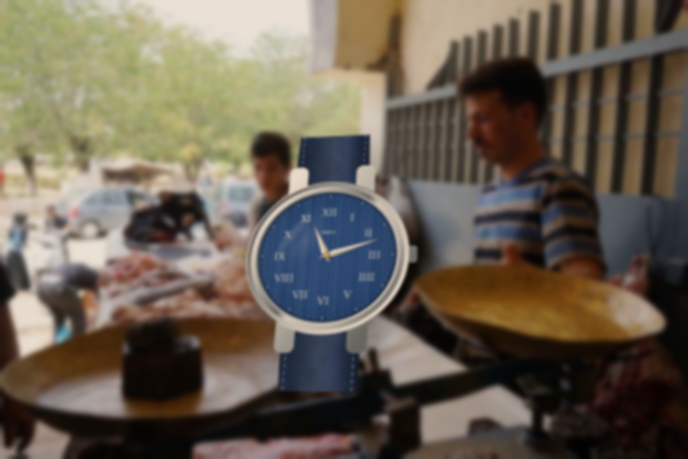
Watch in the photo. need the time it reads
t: 11:12
